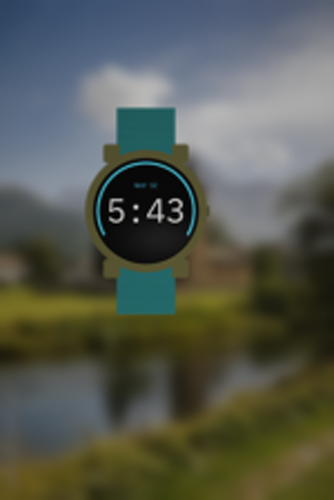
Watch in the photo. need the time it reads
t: 5:43
